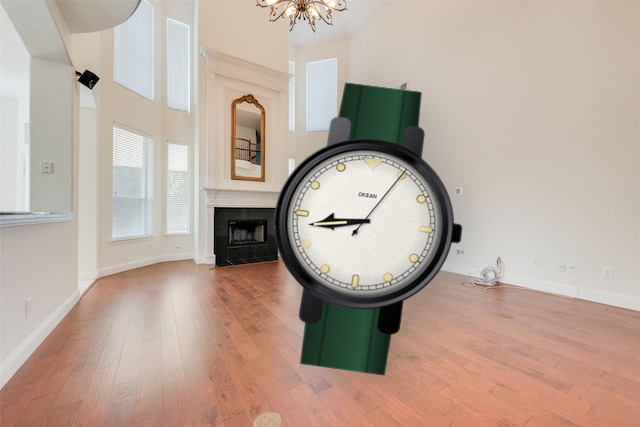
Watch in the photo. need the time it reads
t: 8:43:05
